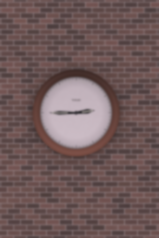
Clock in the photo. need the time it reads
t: 2:45
